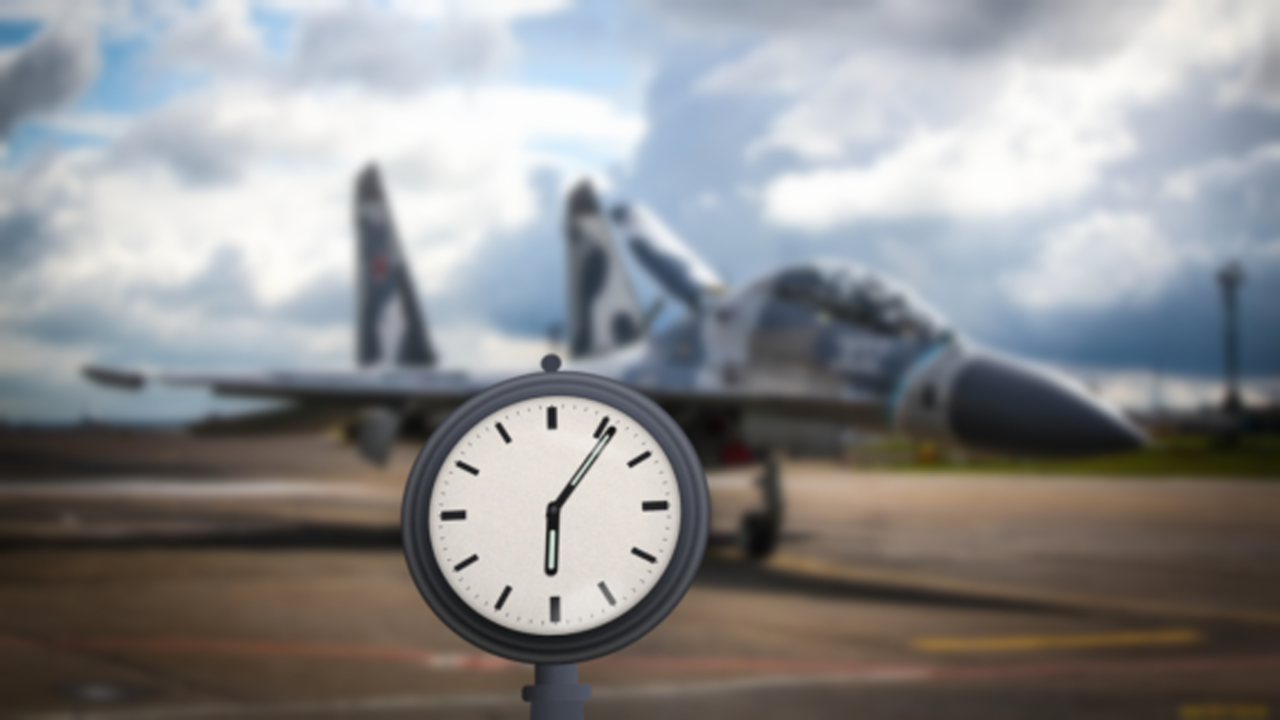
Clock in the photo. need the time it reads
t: 6:06
